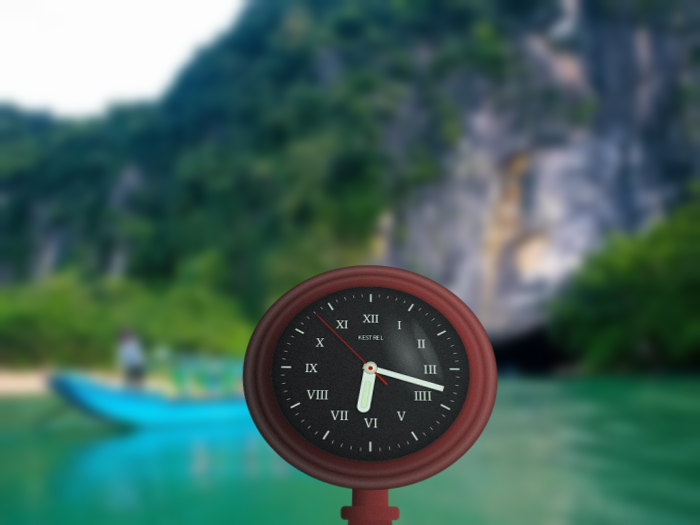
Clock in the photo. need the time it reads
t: 6:17:53
